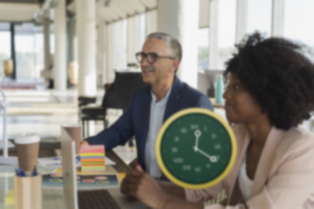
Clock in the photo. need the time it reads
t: 12:21
